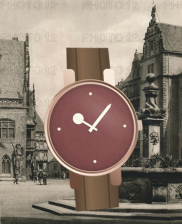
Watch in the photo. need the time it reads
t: 10:07
